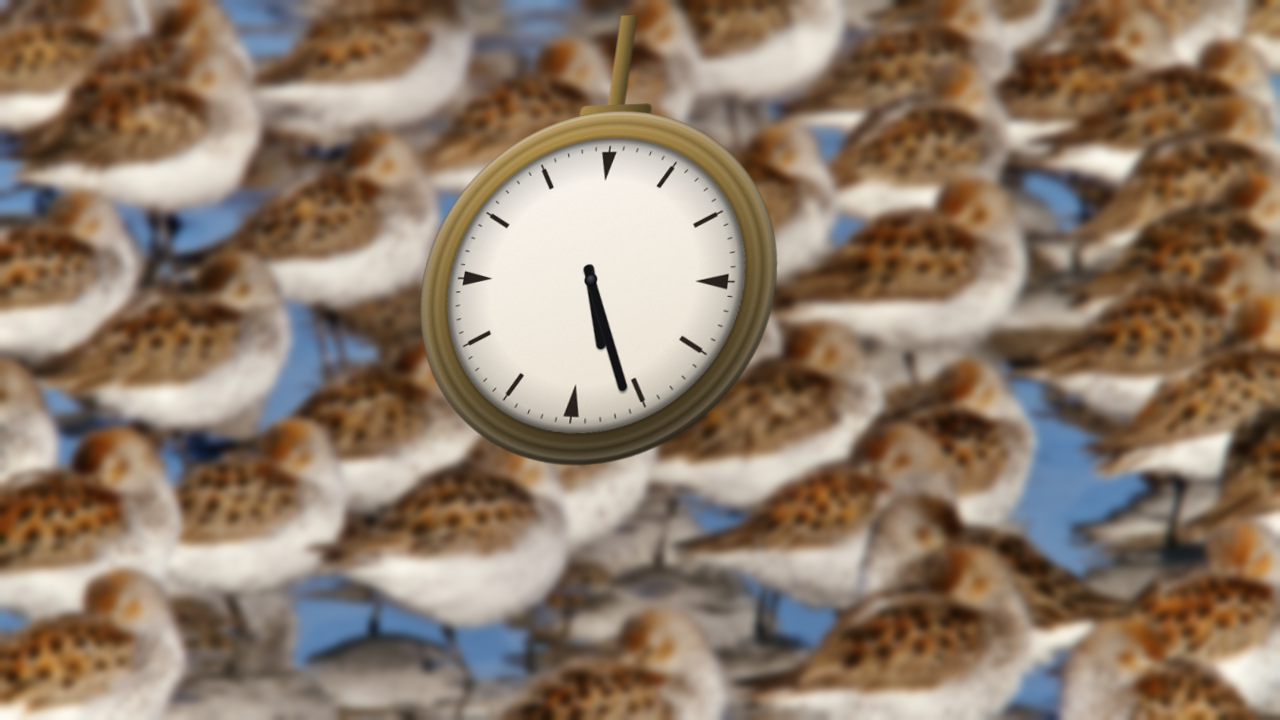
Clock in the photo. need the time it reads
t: 5:26
